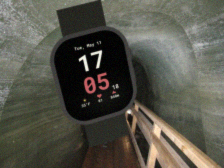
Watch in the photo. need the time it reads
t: 17:05
